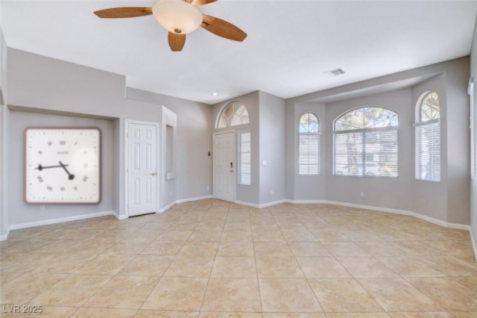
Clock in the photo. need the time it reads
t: 4:44
